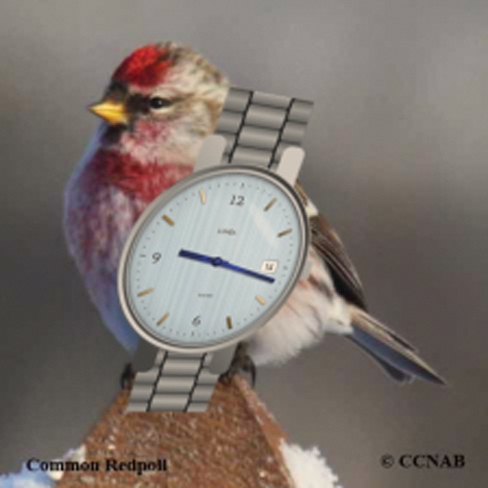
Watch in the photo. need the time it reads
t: 9:17
